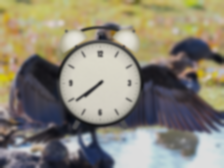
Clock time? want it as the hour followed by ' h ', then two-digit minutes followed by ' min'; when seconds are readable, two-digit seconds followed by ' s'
7 h 39 min
